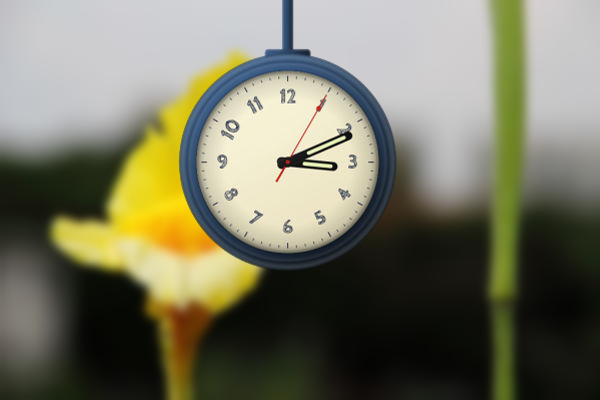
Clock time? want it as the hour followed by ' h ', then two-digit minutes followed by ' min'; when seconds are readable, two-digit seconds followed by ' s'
3 h 11 min 05 s
